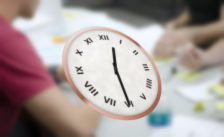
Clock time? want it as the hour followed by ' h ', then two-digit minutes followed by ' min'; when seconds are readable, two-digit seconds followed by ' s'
12 h 30 min
